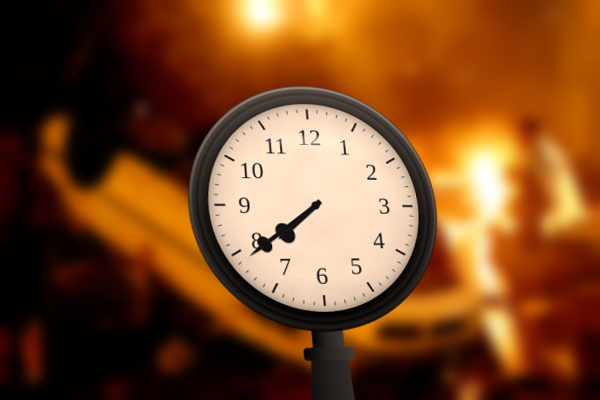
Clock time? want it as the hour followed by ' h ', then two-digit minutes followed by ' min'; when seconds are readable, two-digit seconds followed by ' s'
7 h 39 min
